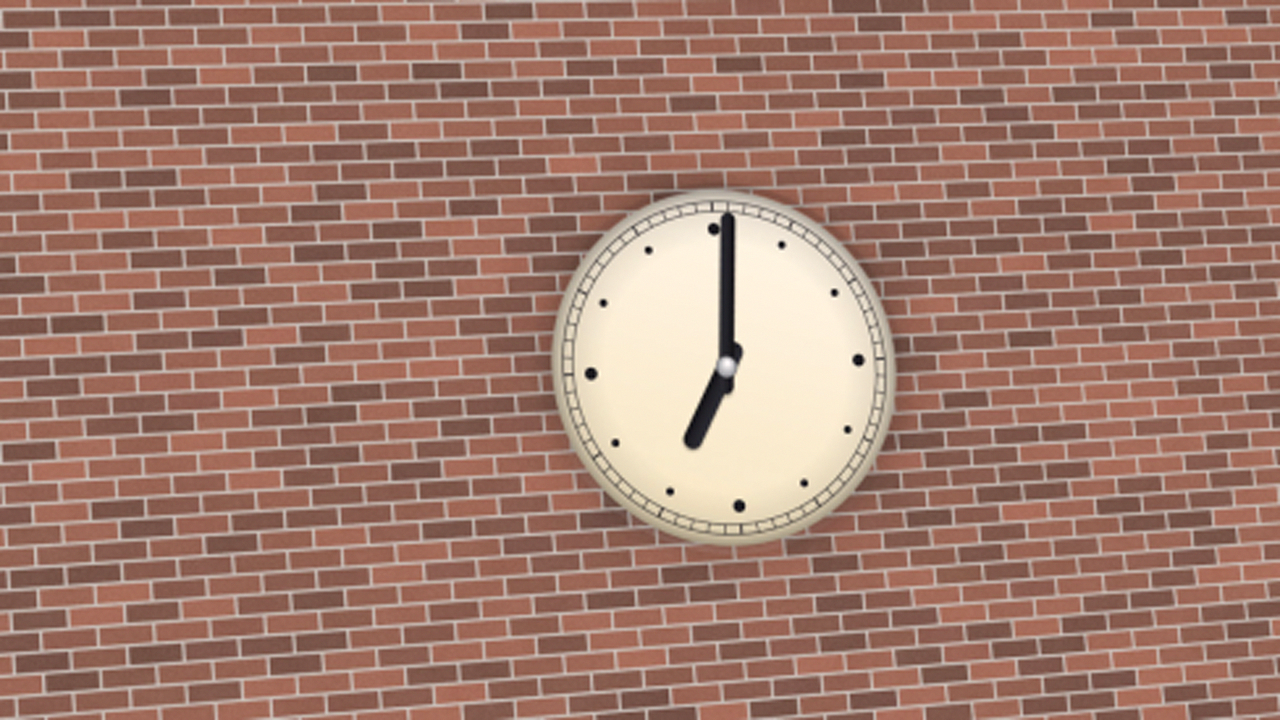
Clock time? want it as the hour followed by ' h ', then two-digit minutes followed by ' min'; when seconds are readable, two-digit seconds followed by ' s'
7 h 01 min
